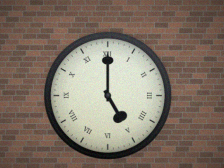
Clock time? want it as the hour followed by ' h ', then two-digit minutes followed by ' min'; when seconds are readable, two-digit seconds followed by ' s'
5 h 00 min
